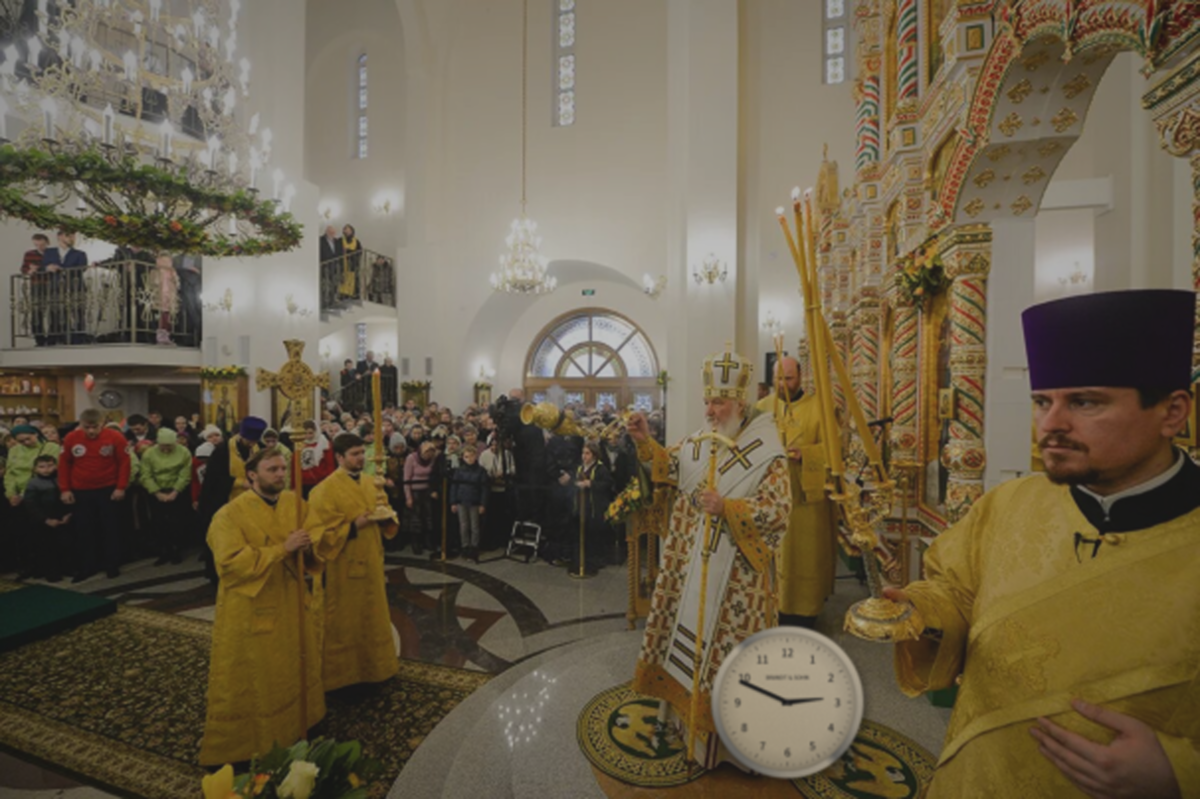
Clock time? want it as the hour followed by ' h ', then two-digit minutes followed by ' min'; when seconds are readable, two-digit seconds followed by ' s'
2 h 49 min
